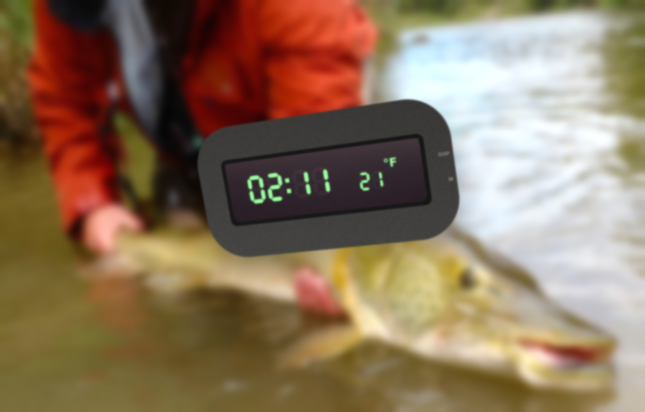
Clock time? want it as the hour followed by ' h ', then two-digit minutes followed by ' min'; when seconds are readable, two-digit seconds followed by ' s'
2 h 11 min
